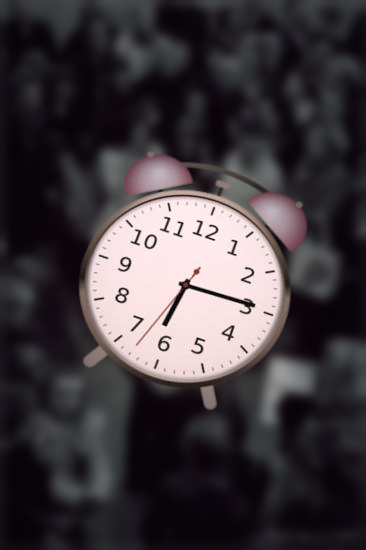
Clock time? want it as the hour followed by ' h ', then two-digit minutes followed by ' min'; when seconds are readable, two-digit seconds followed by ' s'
6 h 14 min 33 s
